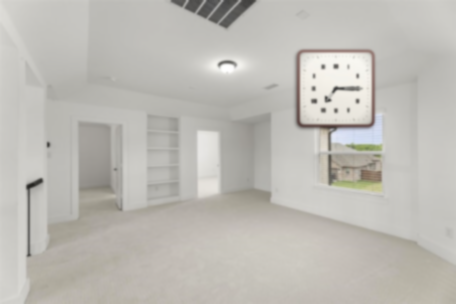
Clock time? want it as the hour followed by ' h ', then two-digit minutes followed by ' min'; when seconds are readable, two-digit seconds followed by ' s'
7 h 15 min
